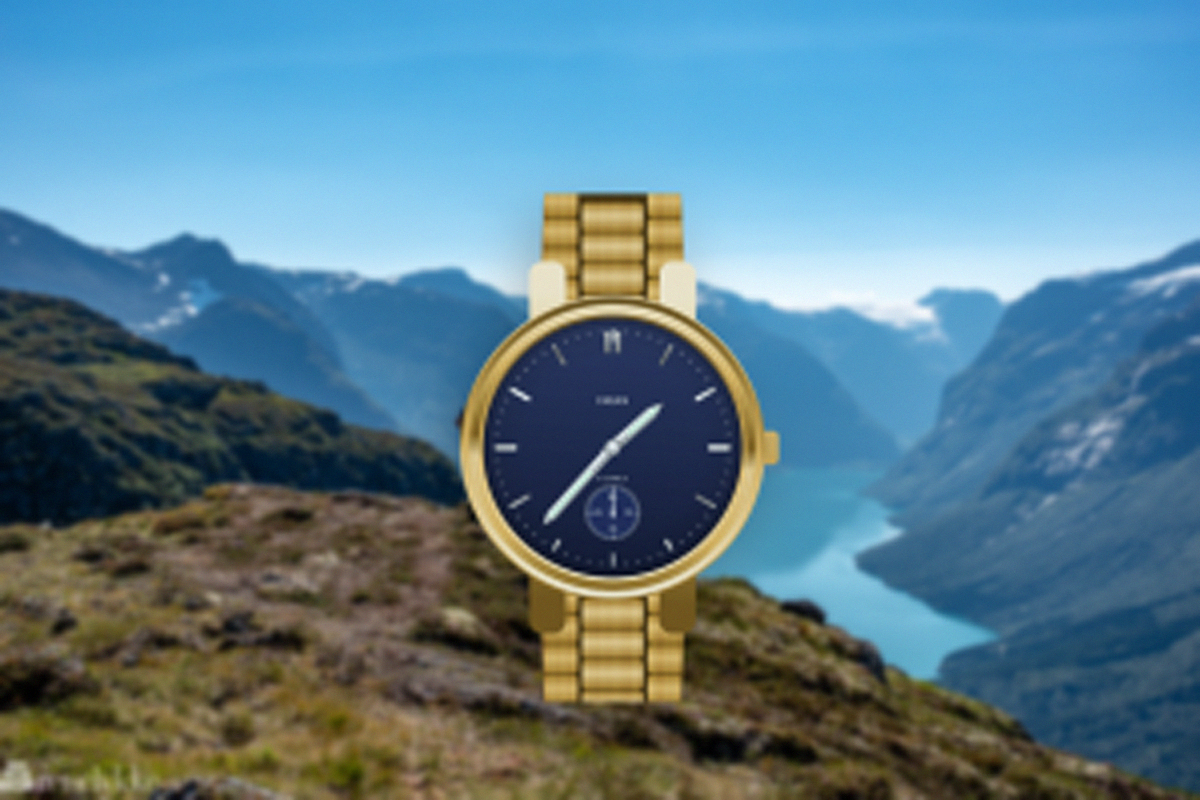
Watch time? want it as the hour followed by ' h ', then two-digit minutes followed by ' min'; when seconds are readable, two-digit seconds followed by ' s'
1 h 37 min
